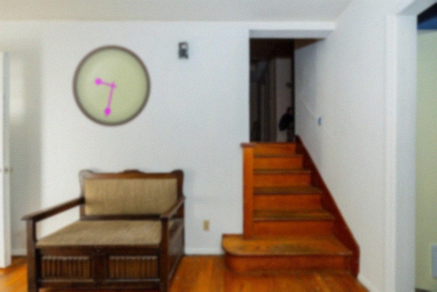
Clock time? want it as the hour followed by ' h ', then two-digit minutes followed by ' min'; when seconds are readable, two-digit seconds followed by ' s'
9 h 32 min
